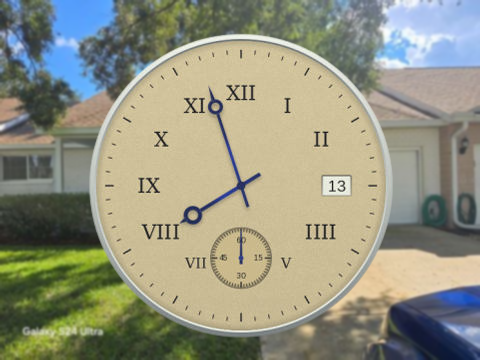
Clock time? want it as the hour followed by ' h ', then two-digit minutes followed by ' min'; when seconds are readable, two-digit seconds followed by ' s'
7 h 57 min
